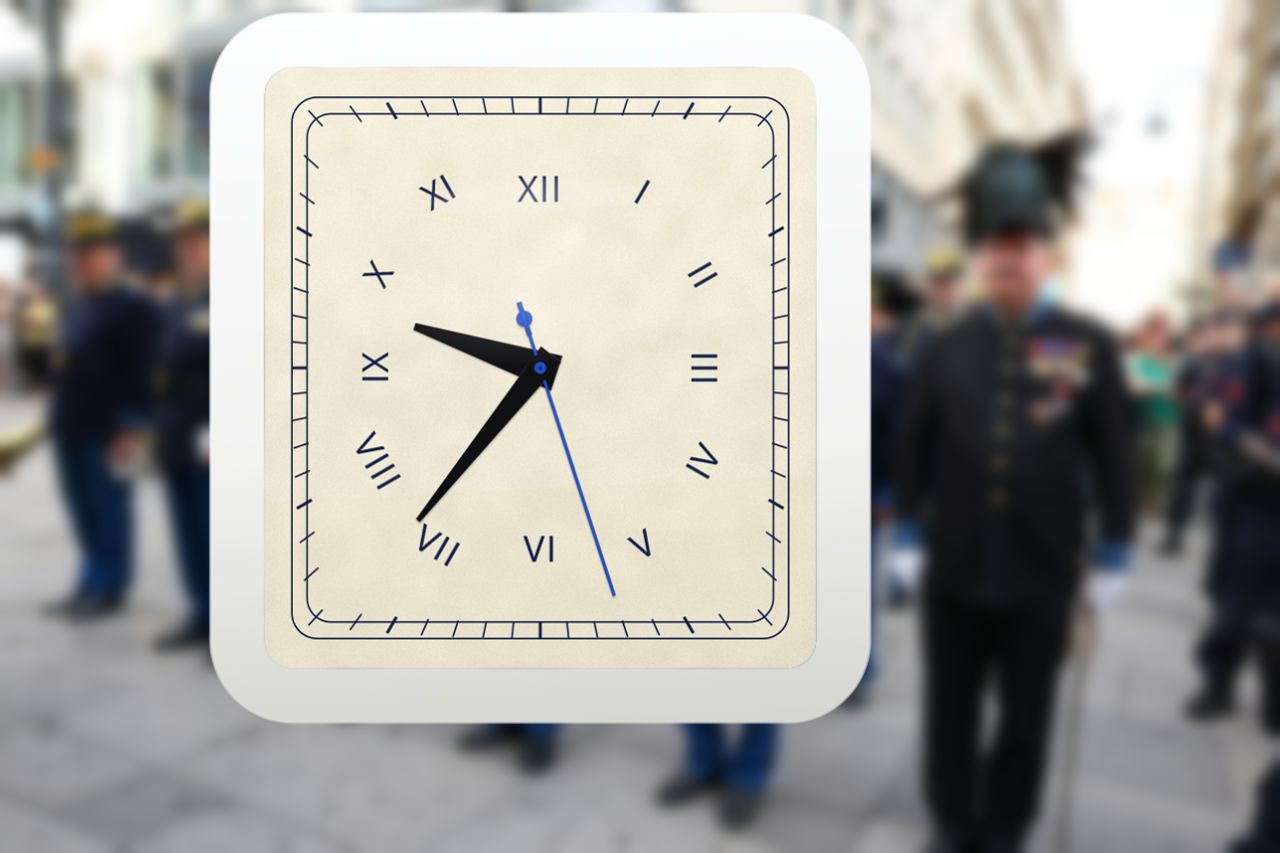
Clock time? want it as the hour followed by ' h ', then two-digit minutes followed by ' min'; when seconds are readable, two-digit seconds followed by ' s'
9 h 36 min 27 s
